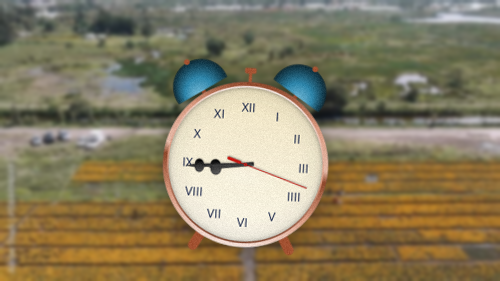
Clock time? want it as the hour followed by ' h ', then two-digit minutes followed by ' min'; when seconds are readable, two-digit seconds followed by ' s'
8 h 44 min 18 s
